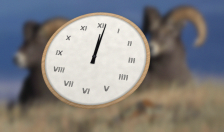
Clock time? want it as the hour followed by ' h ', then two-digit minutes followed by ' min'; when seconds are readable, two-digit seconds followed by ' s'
12 h 01 min
